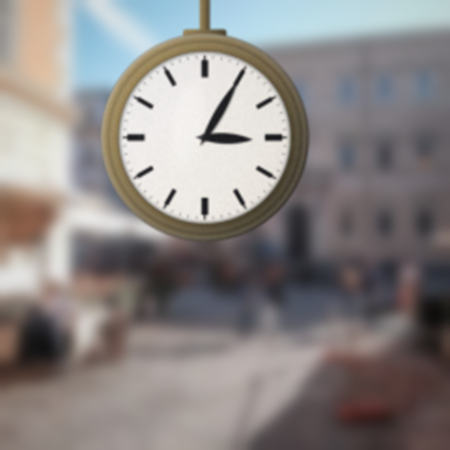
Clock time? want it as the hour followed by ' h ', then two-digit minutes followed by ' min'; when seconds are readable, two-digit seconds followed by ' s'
3 h 05 min
